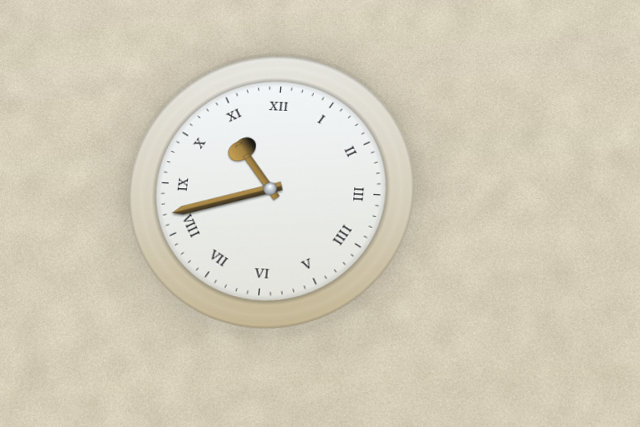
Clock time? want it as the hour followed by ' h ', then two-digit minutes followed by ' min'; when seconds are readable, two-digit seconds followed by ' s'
10 h 42 min
